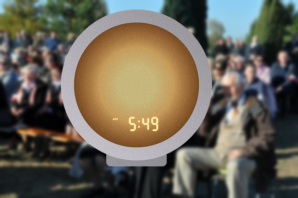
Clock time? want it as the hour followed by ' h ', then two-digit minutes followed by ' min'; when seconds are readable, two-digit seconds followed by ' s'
5 h 49 min
